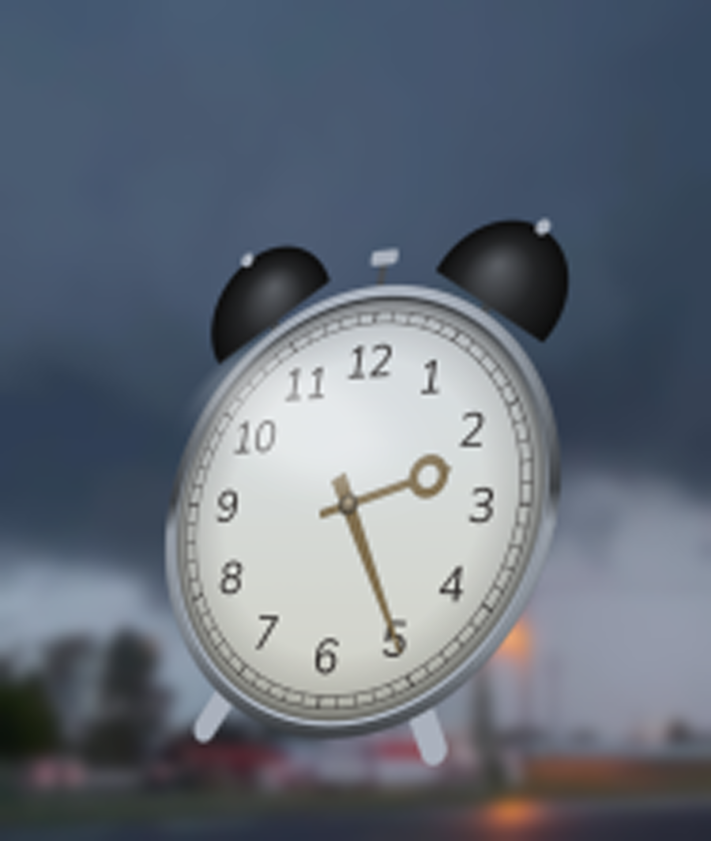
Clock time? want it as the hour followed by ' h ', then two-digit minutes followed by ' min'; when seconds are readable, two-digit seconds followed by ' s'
2 h 25 min
